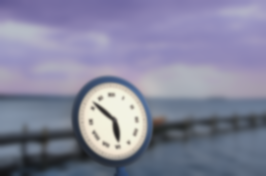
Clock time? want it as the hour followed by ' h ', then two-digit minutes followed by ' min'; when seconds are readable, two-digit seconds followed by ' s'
5 h 52 min
